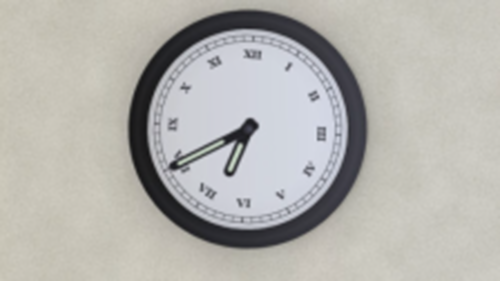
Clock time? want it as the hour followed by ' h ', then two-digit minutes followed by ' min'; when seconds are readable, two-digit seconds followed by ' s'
6 h 40 min
